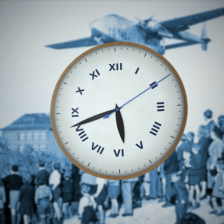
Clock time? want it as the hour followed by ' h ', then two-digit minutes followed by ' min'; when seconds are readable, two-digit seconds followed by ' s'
5 h 42 min 10 s
